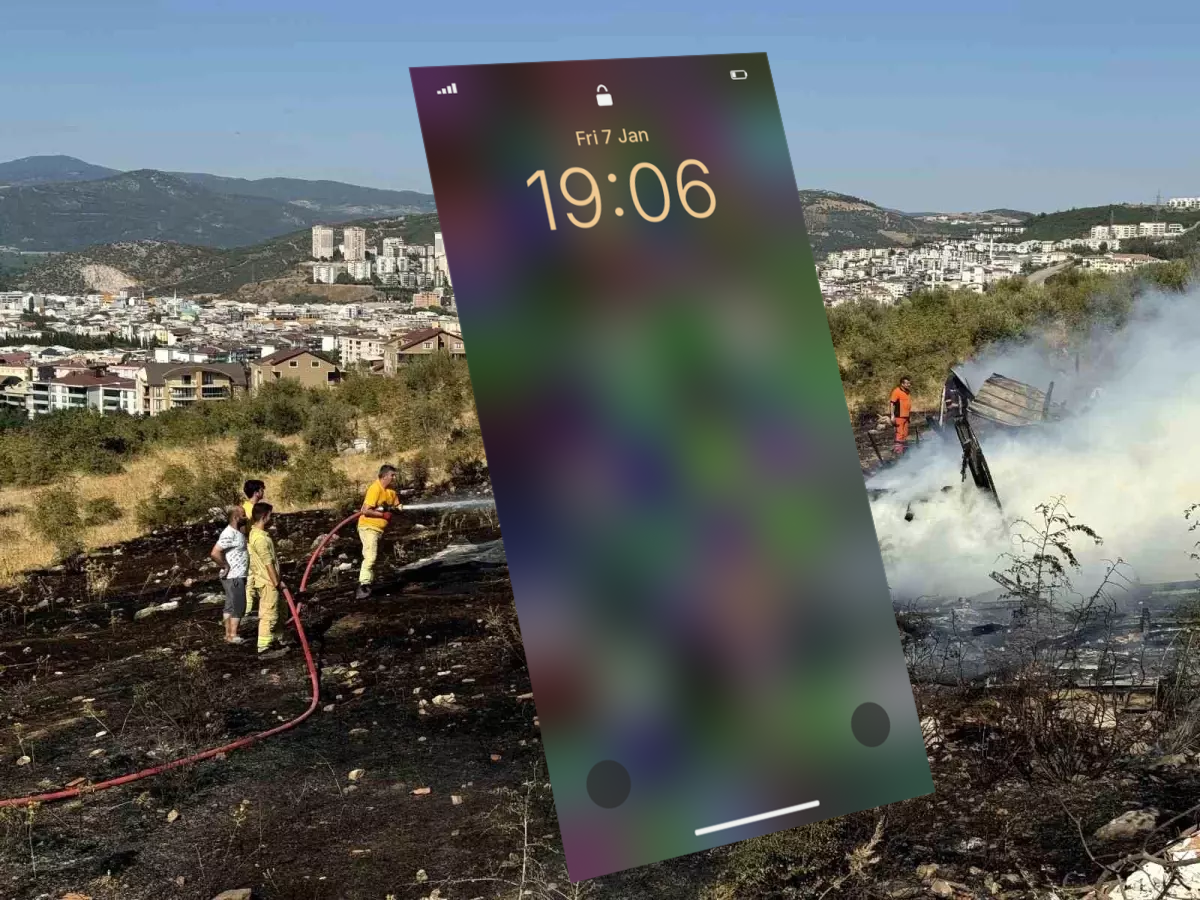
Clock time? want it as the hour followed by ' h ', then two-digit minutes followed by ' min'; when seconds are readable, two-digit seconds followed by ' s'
19 h 06 min
